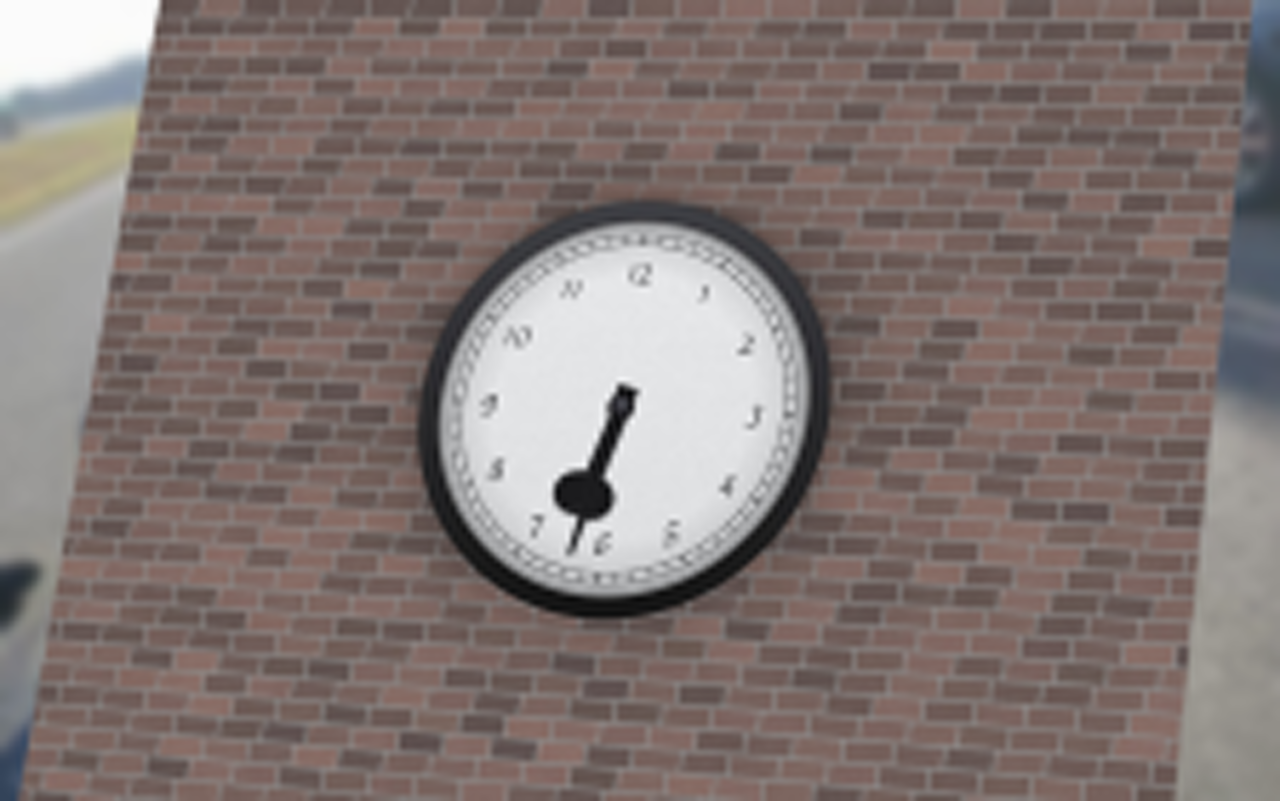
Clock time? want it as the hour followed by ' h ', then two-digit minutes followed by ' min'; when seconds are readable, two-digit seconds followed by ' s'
6 h 32 min
